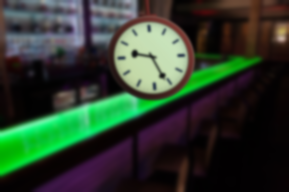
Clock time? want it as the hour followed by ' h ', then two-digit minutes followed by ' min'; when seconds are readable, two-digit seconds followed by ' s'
9 h 26 min
